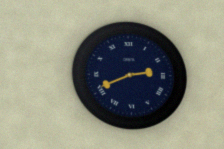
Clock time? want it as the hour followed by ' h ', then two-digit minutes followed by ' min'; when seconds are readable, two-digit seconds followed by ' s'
2 h 41 min
